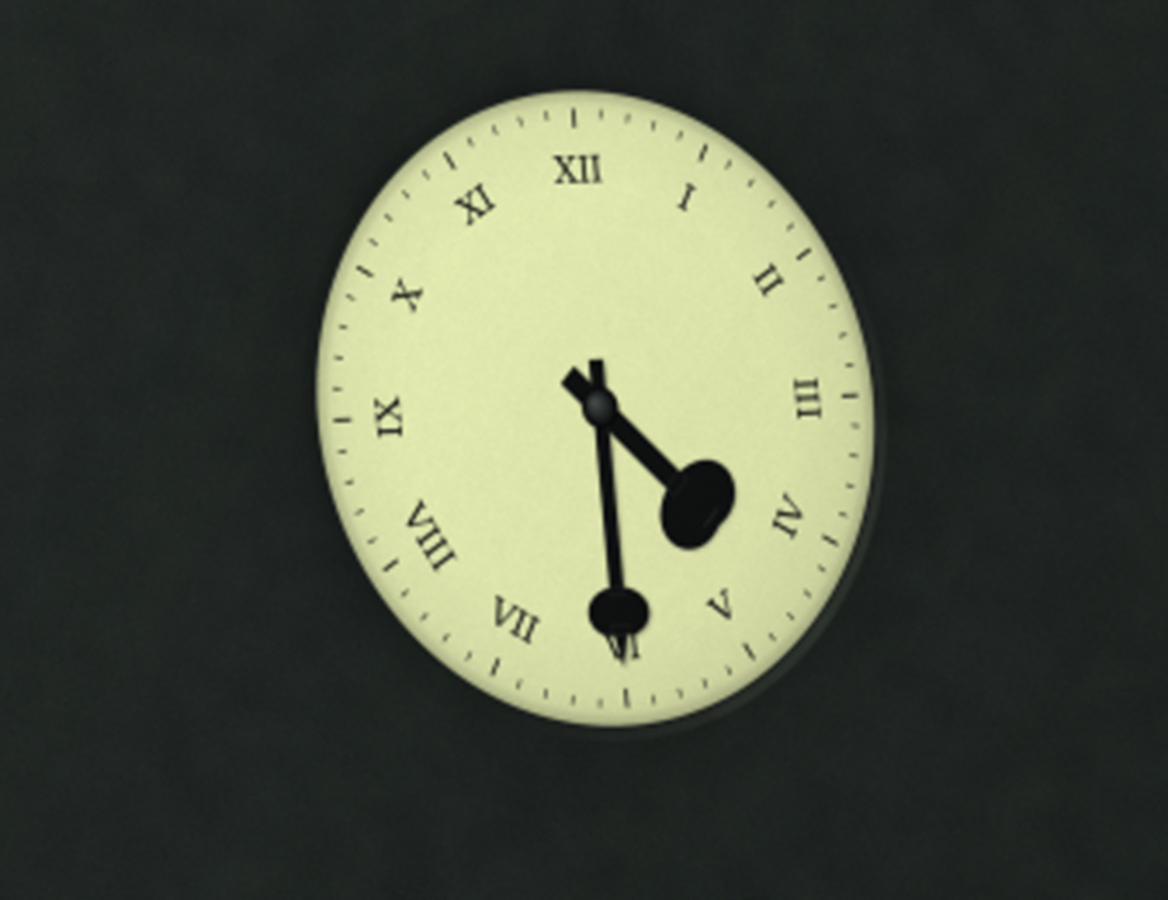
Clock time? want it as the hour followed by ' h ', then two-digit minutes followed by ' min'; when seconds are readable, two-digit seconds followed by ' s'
4 h 30 min
